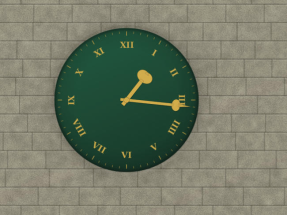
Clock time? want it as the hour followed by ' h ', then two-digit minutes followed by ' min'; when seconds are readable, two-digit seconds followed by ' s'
1 h 16 min
